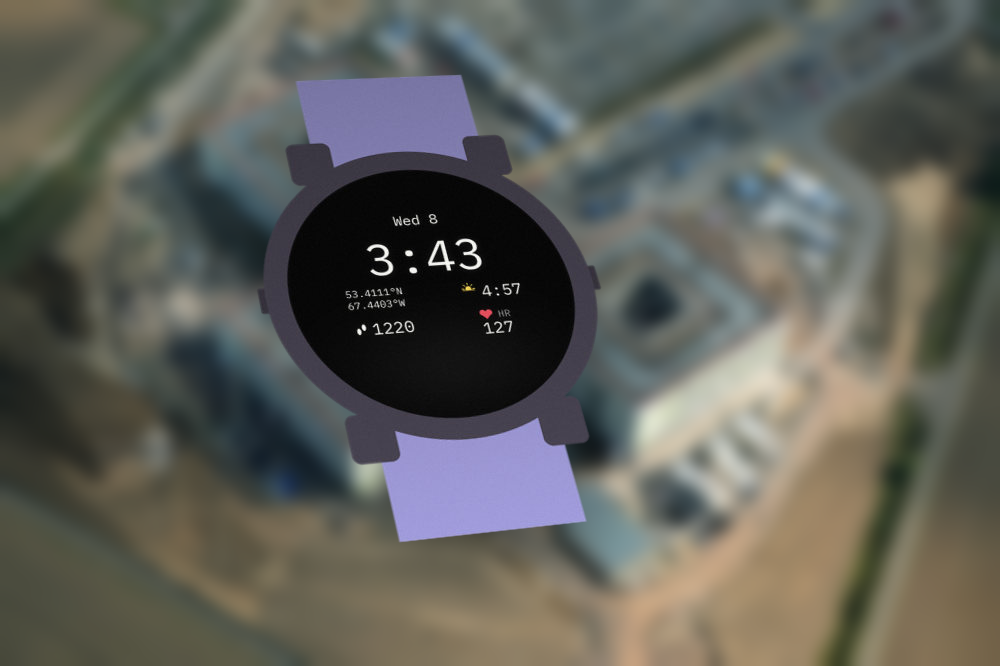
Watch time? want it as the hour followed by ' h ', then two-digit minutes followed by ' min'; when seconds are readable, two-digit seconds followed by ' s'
3 h 43 min
